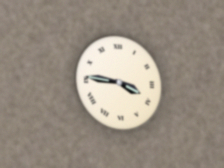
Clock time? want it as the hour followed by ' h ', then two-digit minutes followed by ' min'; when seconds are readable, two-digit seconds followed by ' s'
3 h 46 min
